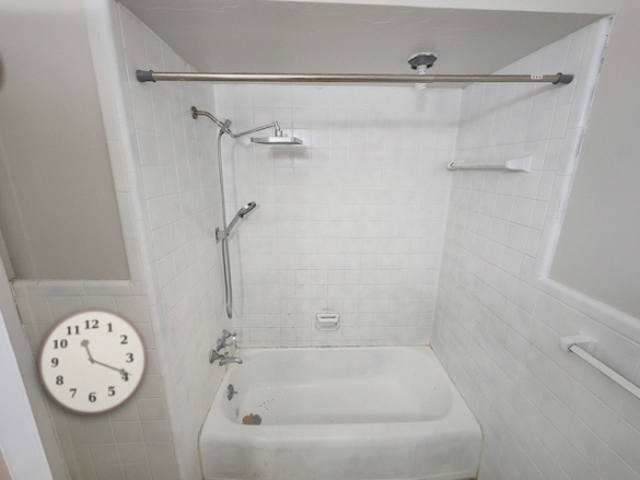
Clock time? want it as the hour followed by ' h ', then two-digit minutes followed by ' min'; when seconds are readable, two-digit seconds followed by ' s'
11 h 19 min
